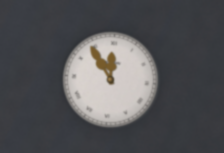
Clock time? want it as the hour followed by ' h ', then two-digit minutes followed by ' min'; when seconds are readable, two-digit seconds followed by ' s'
11 h 54 min
